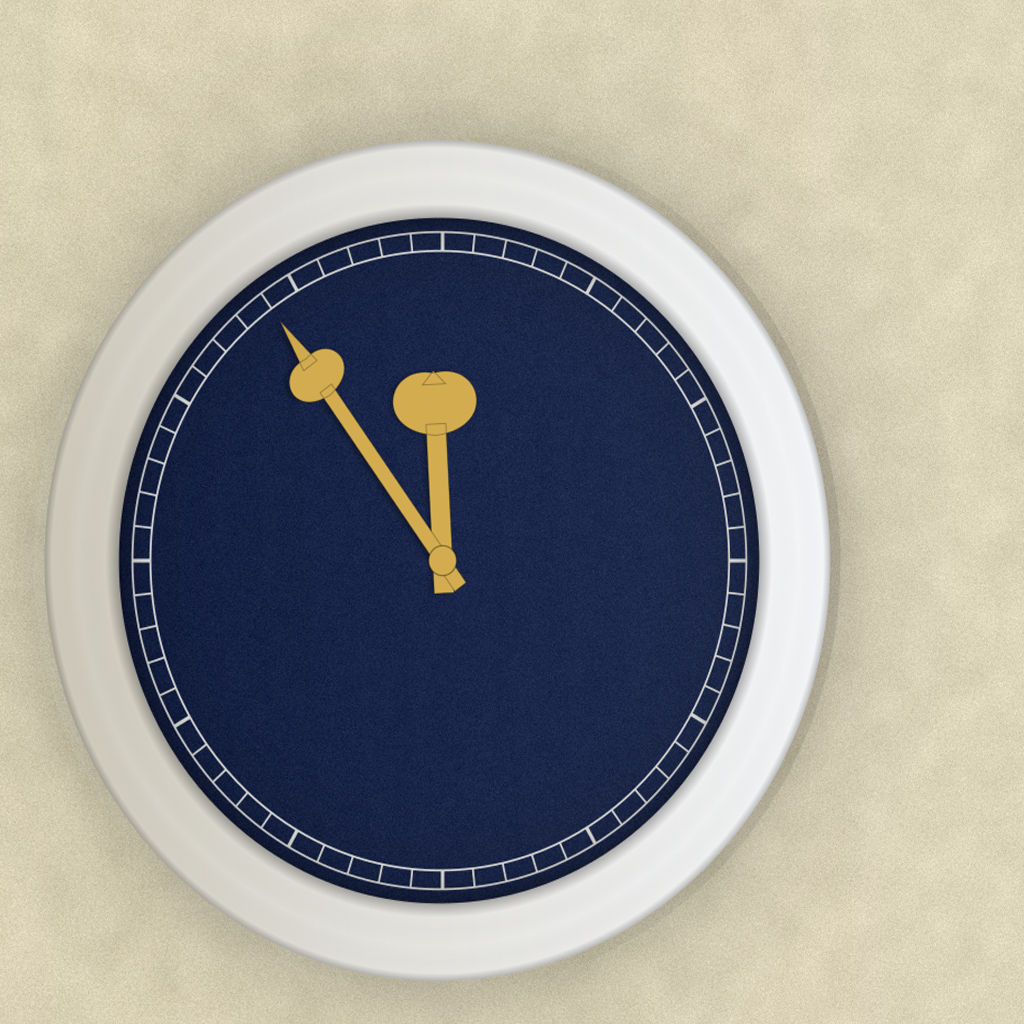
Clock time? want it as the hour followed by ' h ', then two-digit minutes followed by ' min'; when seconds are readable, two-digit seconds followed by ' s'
11 h 54 min
